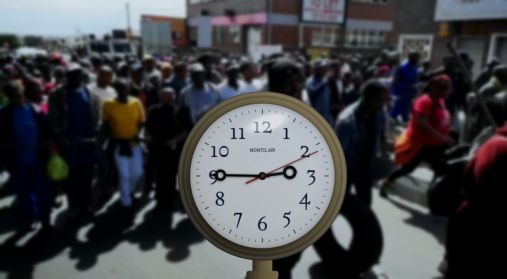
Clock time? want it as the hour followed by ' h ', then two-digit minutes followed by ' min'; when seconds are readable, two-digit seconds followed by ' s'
2 h 45 min 11 s
